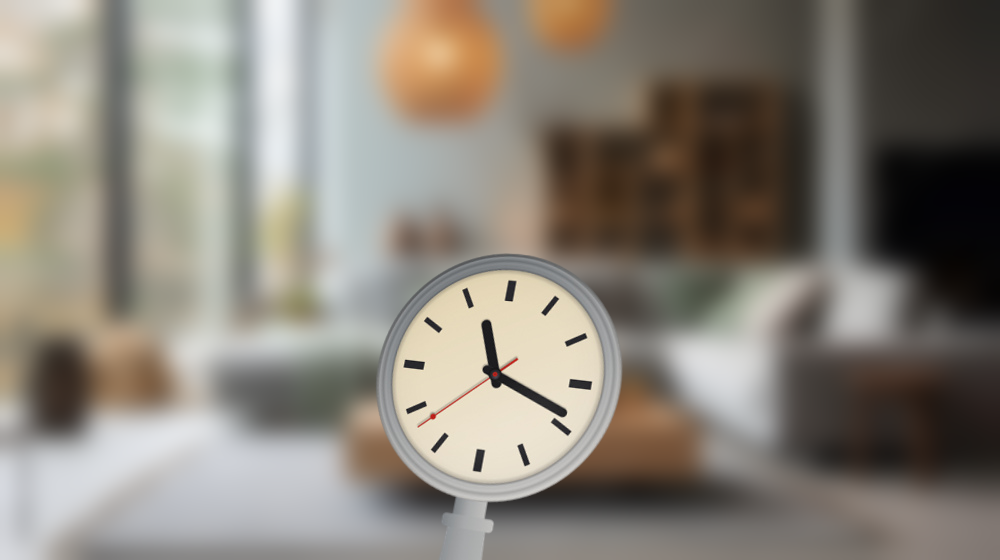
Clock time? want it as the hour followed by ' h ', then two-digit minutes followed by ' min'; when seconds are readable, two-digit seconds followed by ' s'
11 h 18 min 38 s
